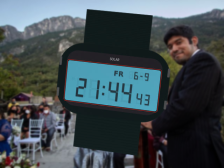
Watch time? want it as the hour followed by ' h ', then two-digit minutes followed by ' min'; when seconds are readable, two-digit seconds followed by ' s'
21 h 44 min 43 s
